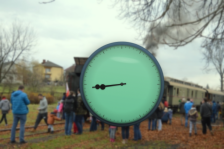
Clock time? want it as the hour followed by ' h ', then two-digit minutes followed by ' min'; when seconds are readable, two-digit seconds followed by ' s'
8 h 44 min
